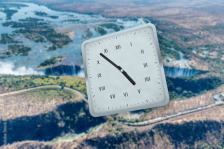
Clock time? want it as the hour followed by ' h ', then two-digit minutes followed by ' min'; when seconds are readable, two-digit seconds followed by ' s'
4 h 53 min
